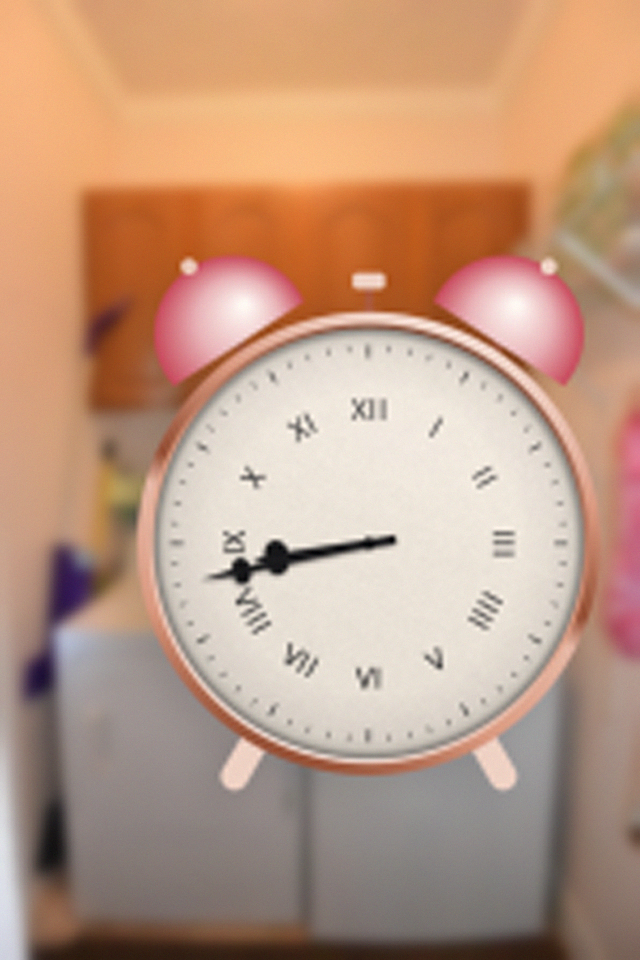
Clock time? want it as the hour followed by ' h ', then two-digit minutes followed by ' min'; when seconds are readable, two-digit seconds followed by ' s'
8 h 43 min
